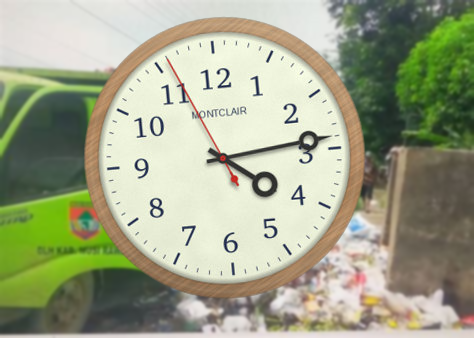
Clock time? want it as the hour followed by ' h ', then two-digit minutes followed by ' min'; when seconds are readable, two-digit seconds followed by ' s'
4 h 13 min 56 s
